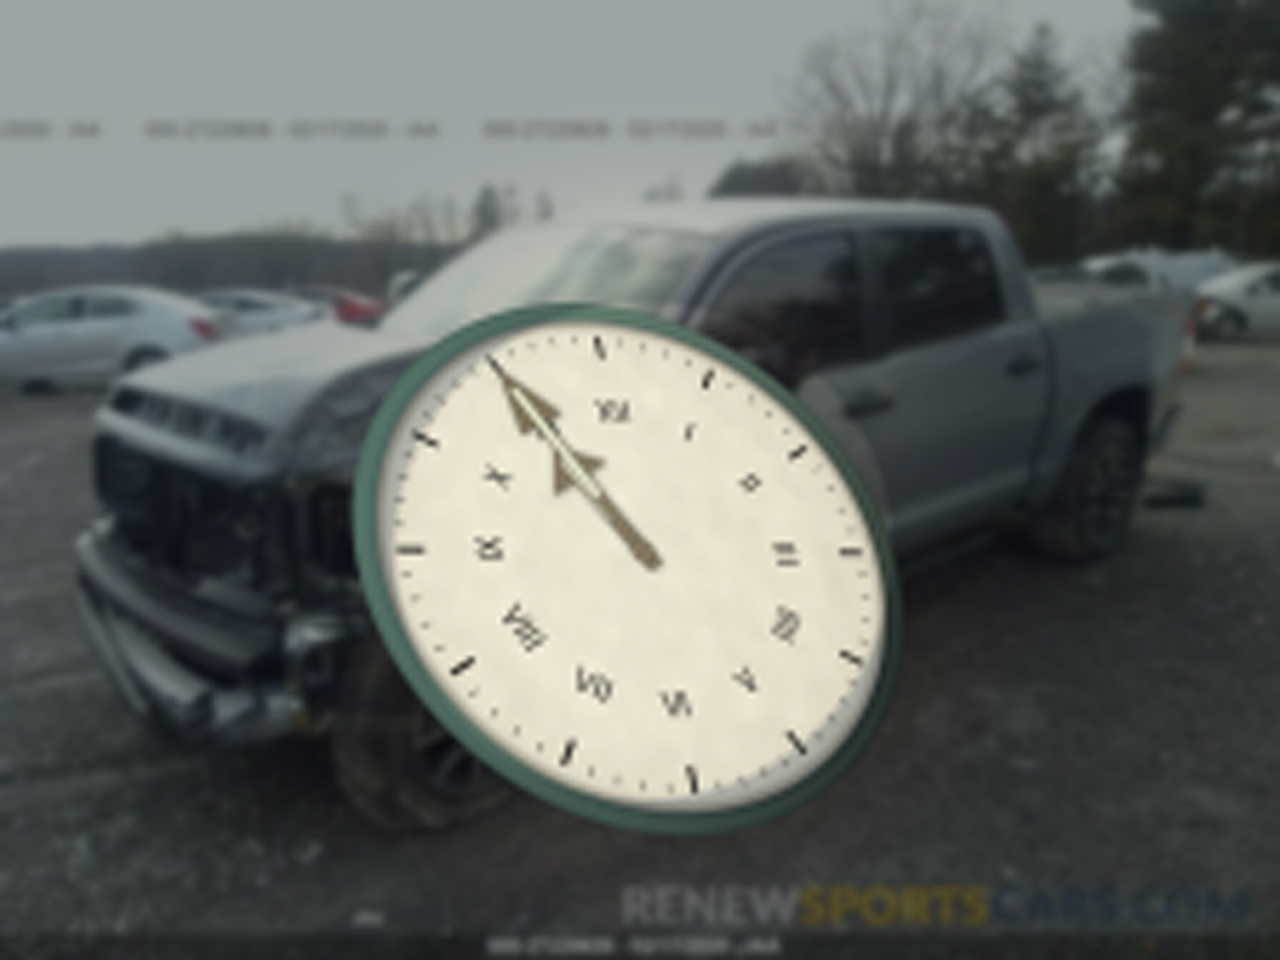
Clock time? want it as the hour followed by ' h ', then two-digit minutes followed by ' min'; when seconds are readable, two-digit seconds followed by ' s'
10 h 55 min
